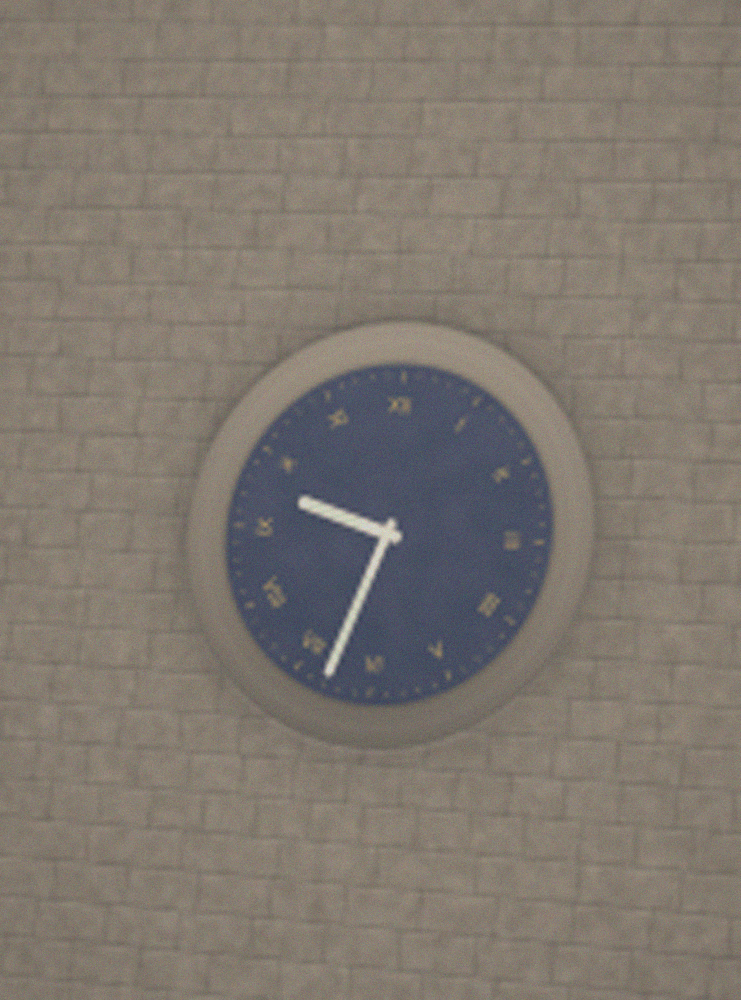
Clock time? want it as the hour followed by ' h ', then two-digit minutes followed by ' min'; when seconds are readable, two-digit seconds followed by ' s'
9 h 33 min
